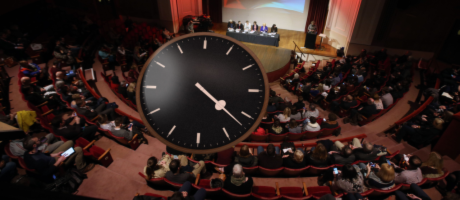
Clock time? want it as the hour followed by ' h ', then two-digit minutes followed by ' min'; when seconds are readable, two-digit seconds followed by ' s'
4 h 22 min
